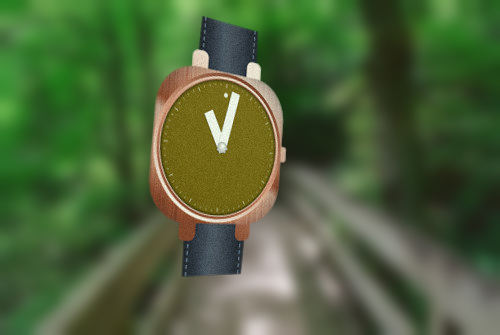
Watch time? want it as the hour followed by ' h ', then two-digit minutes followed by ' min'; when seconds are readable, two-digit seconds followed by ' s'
11 h 02 min
